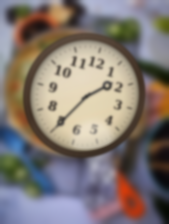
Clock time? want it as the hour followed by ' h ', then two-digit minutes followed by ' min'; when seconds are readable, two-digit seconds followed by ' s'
1 h 35 min
